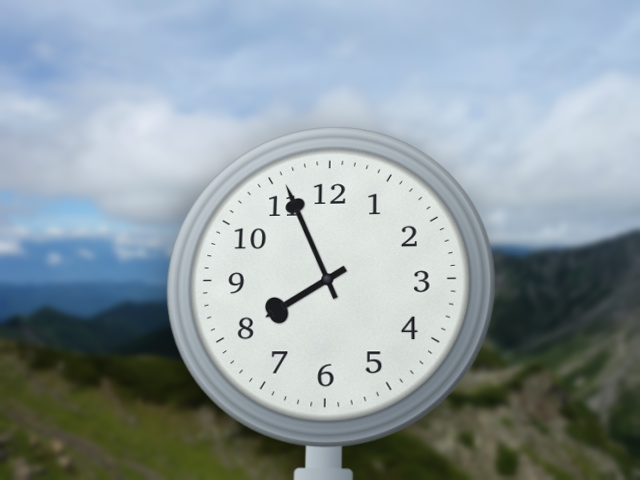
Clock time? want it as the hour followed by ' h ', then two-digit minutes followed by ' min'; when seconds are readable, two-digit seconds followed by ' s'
7 h 56 min
